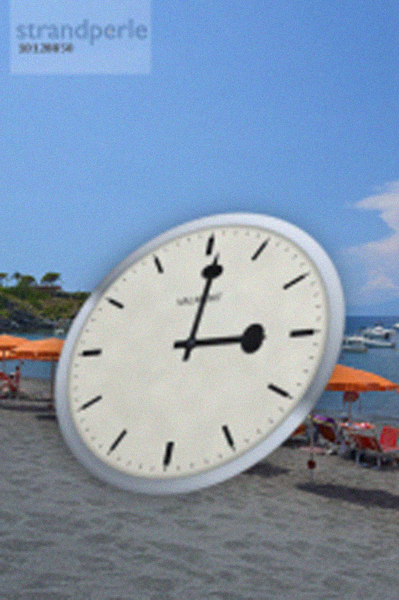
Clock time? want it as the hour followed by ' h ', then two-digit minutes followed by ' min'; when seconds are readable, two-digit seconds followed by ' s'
3 h 01 min
